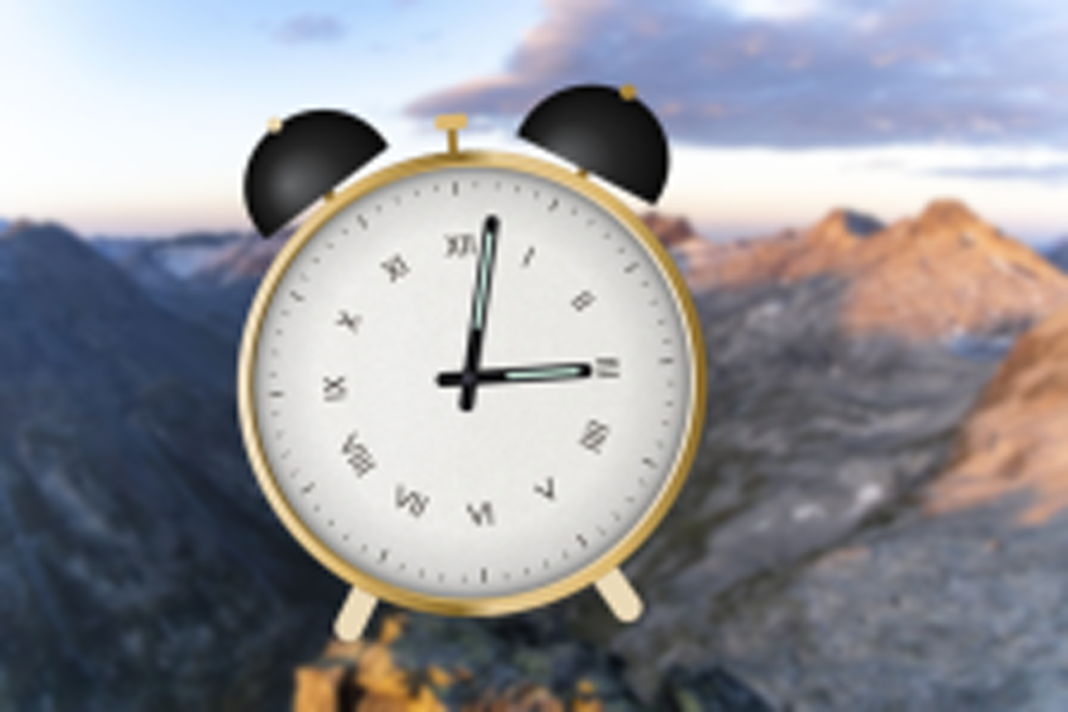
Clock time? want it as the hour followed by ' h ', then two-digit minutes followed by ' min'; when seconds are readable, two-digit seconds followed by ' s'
3 h 02 min
